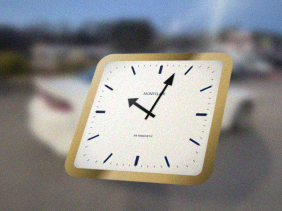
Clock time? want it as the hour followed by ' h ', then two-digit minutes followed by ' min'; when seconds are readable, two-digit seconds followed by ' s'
10 h 03 min
